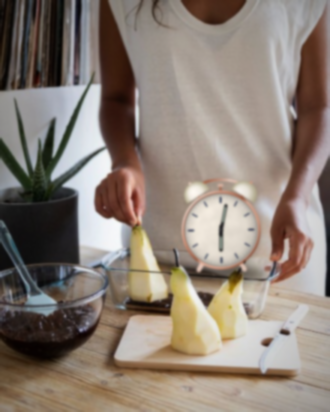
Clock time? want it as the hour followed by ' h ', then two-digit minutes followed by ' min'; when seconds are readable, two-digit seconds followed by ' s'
6 h 02 min
